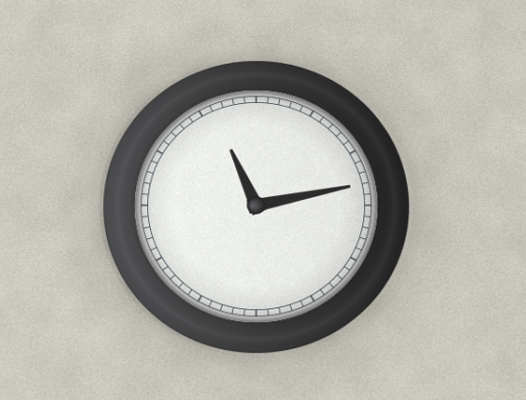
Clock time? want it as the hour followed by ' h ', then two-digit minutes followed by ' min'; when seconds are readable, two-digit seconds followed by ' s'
11 h 13 min
